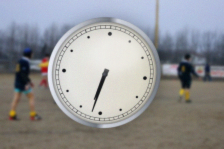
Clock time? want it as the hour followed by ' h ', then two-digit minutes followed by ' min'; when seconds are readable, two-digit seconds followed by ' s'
6 h 32 min
